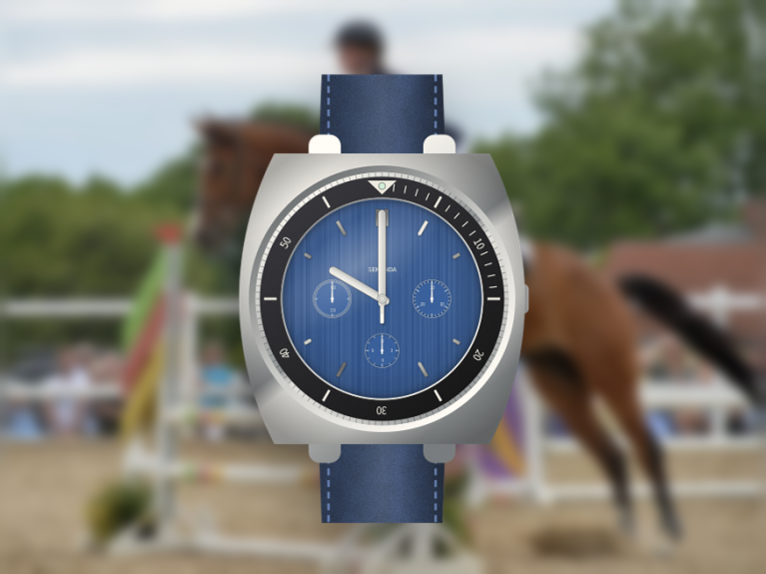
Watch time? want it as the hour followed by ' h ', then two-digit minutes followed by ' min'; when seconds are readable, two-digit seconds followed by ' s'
10 h 00 min
